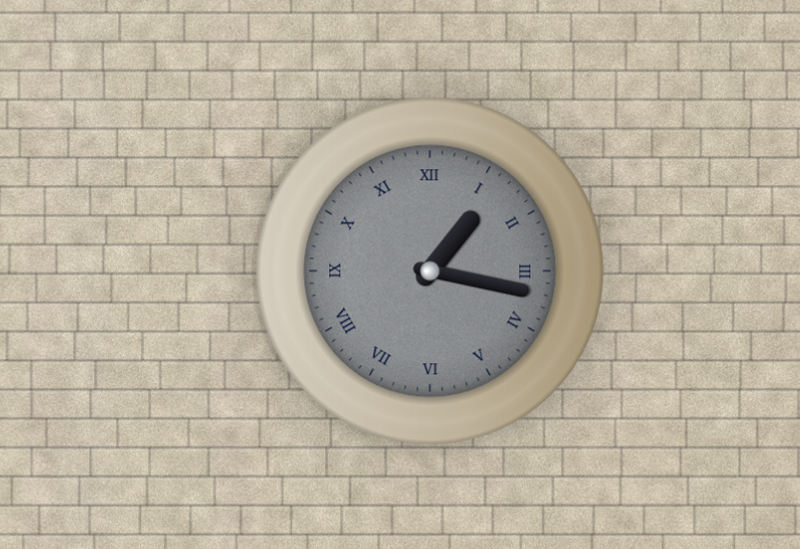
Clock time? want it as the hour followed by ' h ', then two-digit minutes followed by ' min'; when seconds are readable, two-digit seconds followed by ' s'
1 h 17 min
